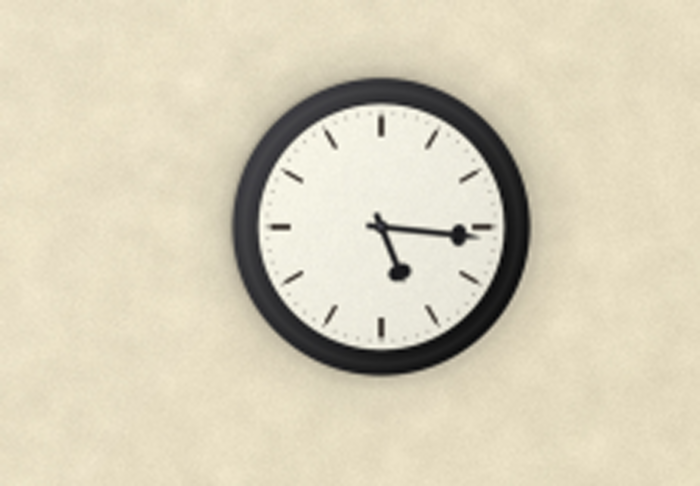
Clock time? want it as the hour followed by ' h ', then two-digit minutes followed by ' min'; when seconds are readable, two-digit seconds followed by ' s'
5 h 16 min
